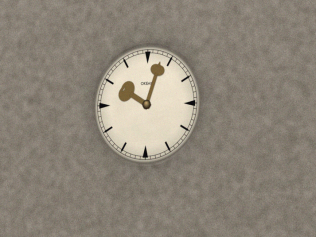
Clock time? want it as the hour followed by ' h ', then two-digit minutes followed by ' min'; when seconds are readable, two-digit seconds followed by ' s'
10 h 03 min
